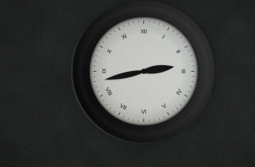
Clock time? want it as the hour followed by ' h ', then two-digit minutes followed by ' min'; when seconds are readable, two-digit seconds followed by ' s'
2 h 43 min
